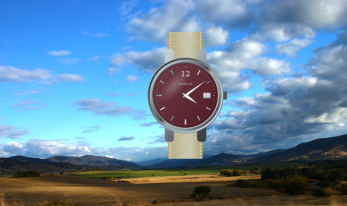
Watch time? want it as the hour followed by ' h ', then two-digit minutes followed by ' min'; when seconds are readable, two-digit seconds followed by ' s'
4 h 09 min
